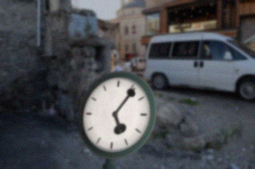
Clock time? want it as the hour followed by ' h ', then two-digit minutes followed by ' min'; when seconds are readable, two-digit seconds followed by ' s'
5 h 06 min
